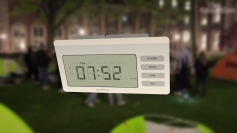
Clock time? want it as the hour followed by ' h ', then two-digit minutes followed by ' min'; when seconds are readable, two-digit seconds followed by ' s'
7 h 52 min
